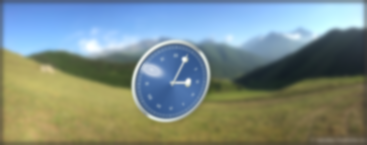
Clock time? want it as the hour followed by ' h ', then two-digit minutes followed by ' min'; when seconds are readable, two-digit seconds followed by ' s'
3 h 04 min
